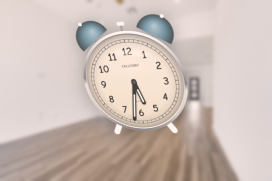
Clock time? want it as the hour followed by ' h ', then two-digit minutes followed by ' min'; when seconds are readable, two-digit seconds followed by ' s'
5 h 32 min
